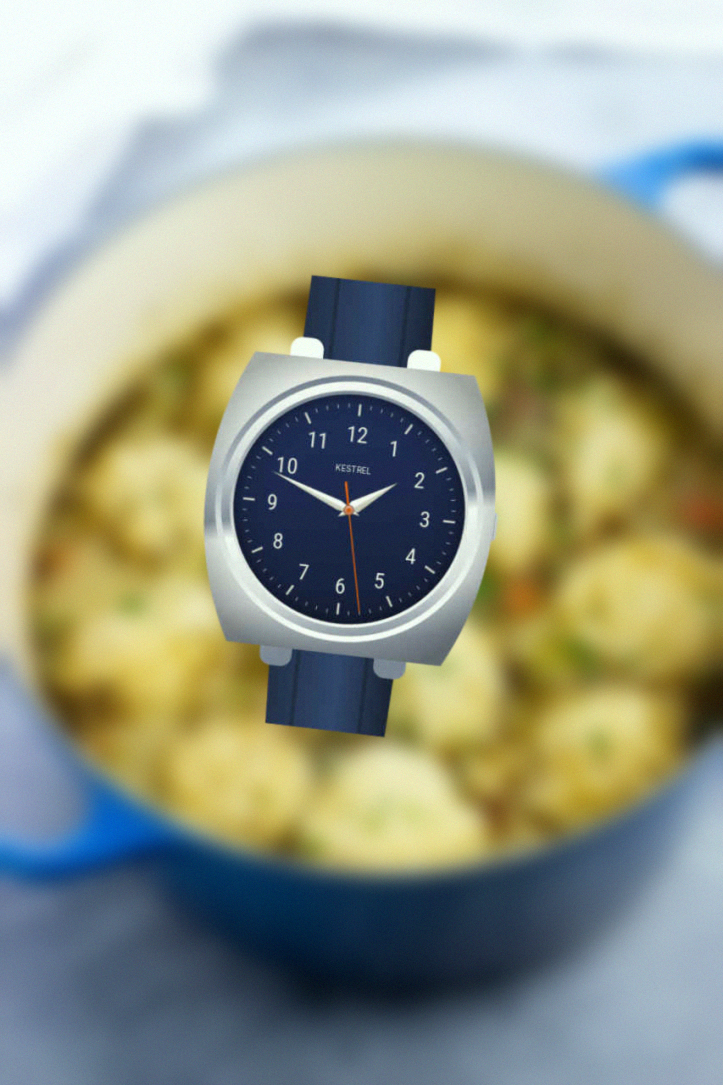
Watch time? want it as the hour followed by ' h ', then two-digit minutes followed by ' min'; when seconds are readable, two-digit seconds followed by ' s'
1 h 48 min 28 s
